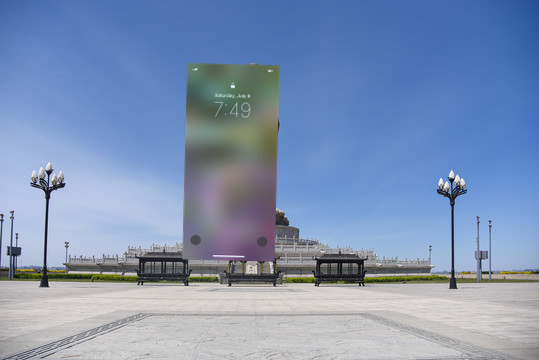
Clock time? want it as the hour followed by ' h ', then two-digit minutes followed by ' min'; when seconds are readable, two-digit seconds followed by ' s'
7 h 49 min
